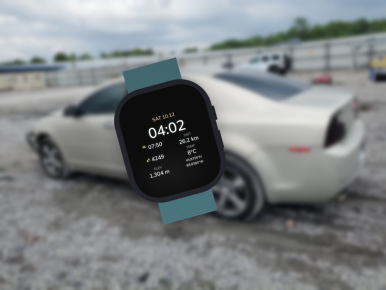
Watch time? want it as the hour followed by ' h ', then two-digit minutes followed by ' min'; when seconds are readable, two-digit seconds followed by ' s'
4 h 02 min
